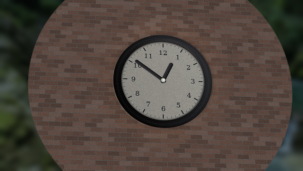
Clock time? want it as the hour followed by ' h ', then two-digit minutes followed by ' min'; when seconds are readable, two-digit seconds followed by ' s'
12 h 51 min
